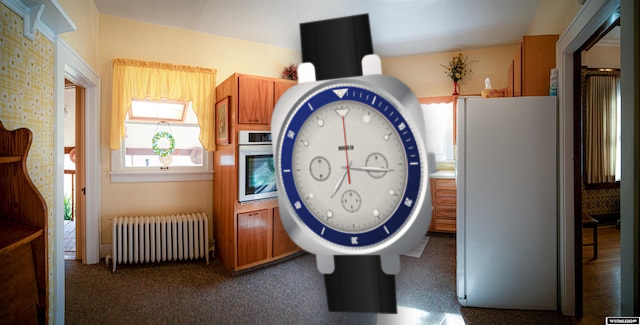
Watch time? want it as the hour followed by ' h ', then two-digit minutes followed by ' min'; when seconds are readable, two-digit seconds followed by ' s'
7 h 16 min
